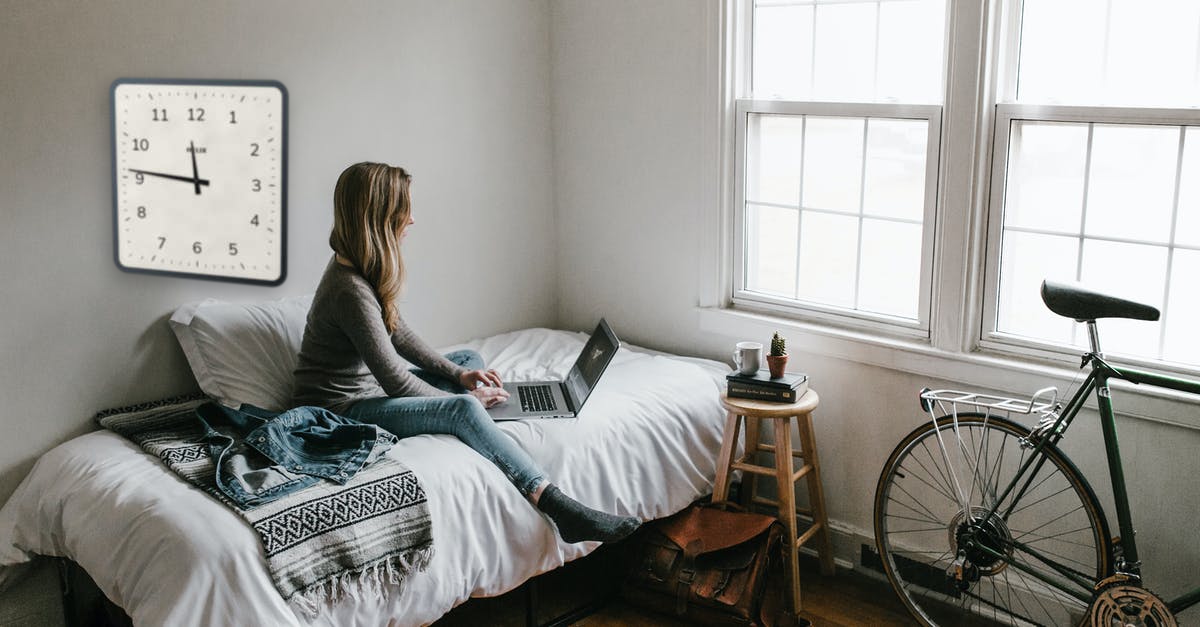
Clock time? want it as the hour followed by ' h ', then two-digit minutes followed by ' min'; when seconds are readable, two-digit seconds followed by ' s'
11 h 46 min
